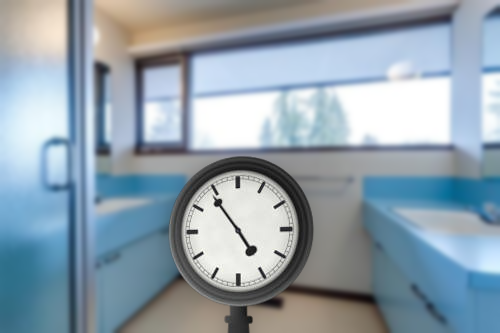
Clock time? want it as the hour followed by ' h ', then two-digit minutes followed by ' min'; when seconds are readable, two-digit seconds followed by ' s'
4 h 54 min
